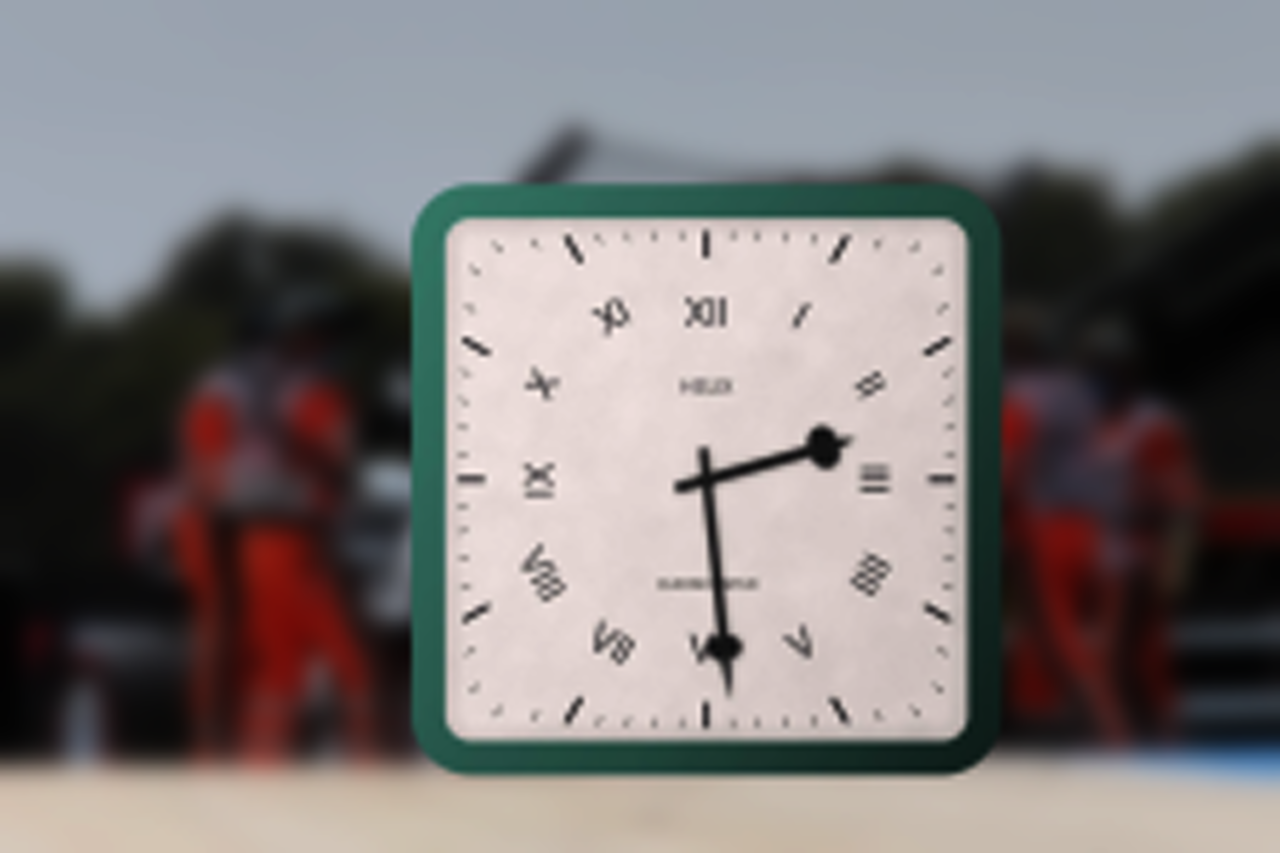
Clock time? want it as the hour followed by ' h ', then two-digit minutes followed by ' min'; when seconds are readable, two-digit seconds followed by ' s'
2 h 29 min
